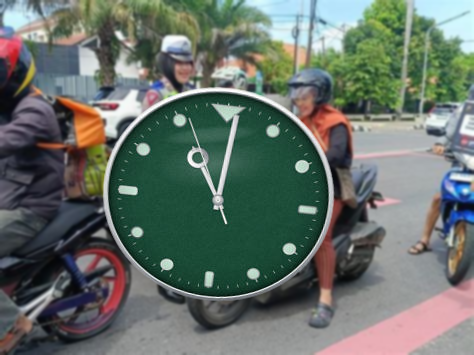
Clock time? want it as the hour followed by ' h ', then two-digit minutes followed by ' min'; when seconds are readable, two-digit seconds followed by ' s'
11 h 00 min 56 s
